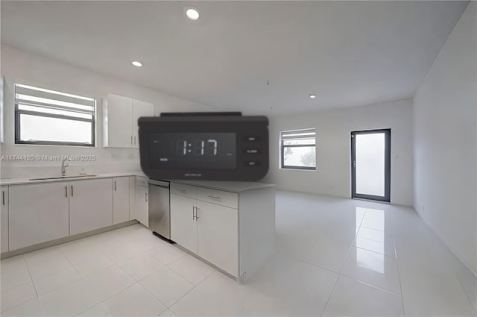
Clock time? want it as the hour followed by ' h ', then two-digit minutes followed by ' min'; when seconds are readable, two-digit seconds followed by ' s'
1 h 17 min
